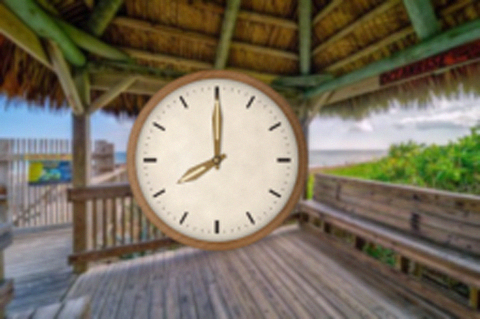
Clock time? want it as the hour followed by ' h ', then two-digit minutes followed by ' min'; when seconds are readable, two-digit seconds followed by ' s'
8 h 00 min
